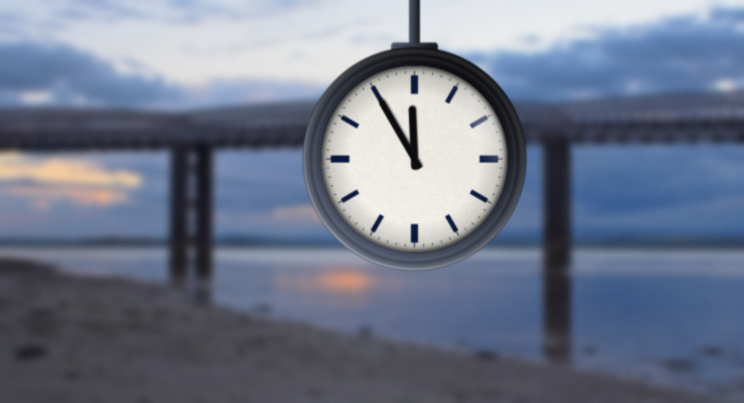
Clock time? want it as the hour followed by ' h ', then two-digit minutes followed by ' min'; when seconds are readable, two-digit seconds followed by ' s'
11 h 55 min
